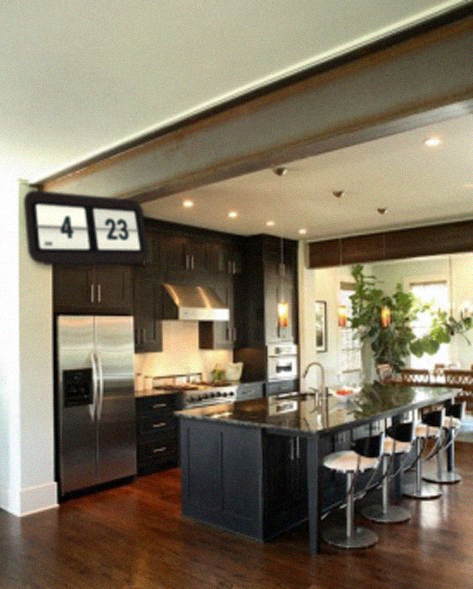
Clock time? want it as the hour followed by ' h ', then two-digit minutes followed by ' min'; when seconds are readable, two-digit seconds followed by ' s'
4 h 23 min
